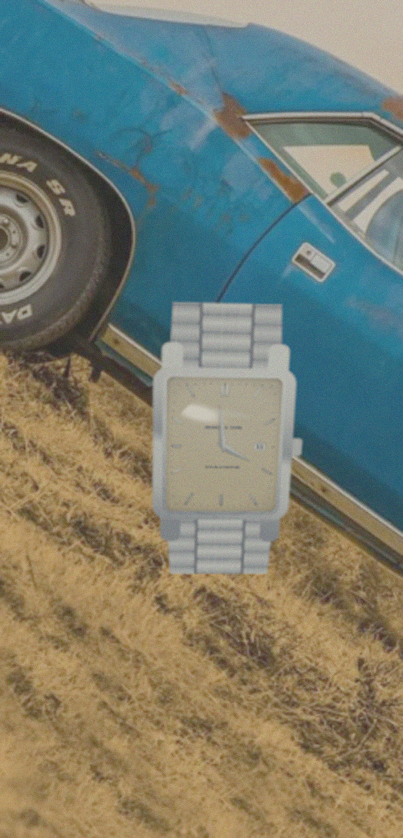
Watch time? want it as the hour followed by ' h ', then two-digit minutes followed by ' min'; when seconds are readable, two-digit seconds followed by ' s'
3 h 59 min
